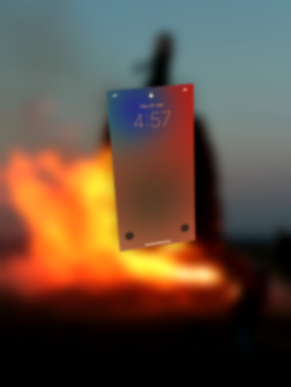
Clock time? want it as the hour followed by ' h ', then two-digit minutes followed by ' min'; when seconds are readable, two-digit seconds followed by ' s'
4 h 57 min
